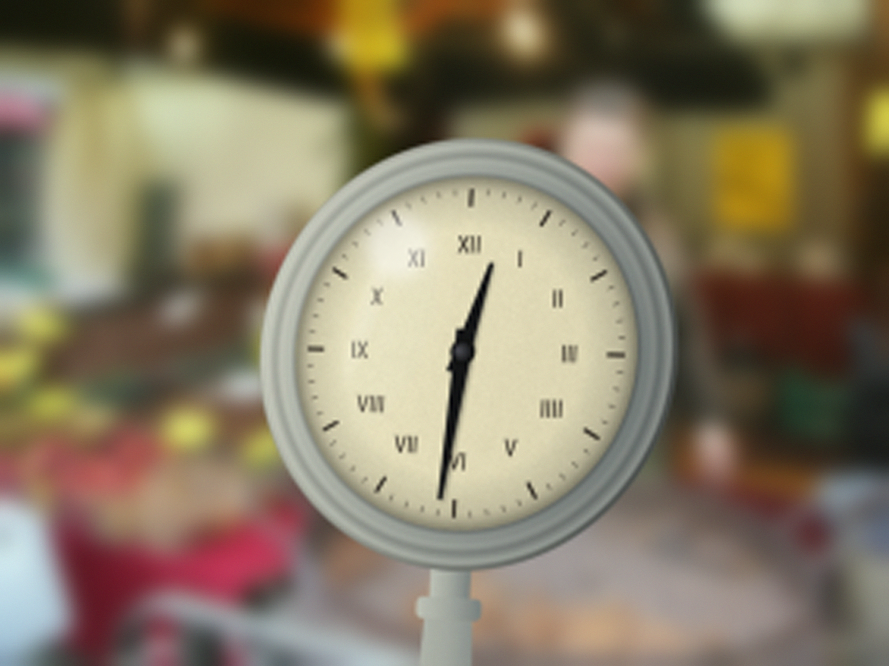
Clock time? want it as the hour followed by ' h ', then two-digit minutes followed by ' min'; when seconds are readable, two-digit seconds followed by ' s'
12 h 31 min
